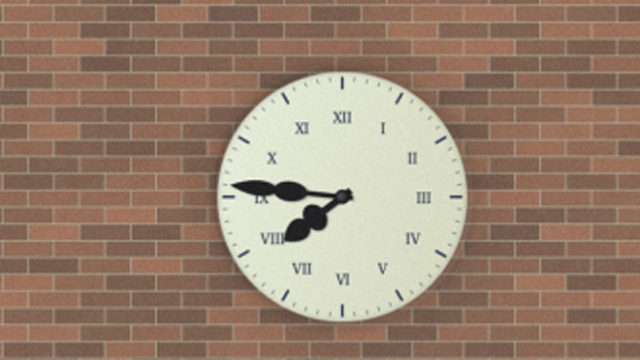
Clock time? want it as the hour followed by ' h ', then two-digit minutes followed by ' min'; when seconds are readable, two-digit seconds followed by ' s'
7 h 46 min
